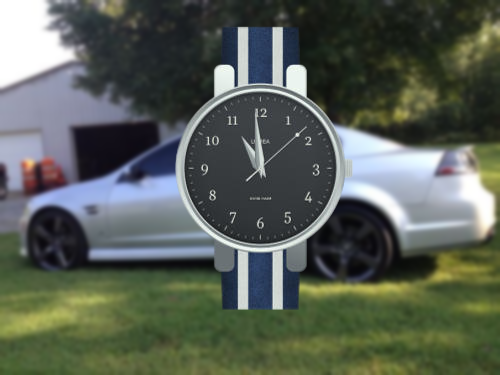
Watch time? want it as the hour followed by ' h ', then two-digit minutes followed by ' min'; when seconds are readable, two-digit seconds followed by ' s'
10 h 59 min 08 s
